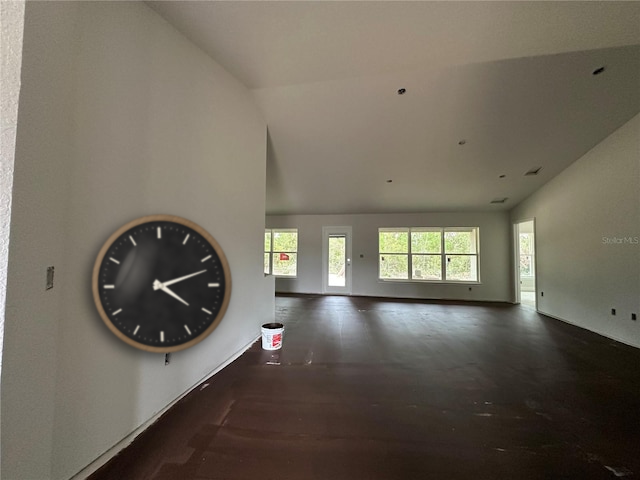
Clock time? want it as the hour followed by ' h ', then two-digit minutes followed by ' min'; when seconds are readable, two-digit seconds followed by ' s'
4 h 12 min
